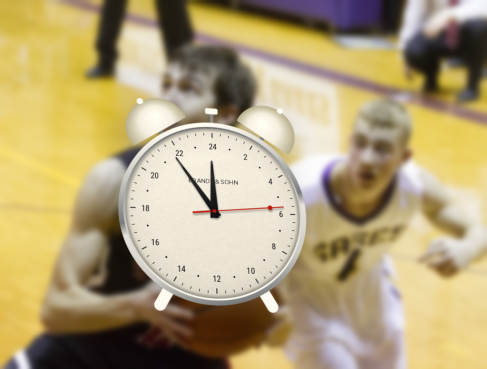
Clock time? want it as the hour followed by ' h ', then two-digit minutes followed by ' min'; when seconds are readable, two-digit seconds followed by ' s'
23 h 54 min 14 s
